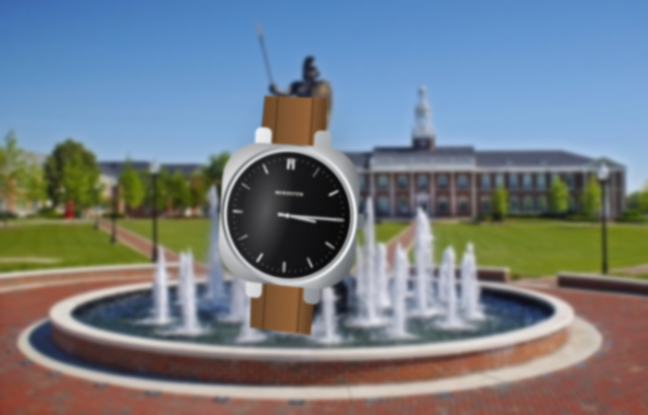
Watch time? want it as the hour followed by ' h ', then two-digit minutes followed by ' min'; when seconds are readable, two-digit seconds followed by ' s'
3 h 15 min
